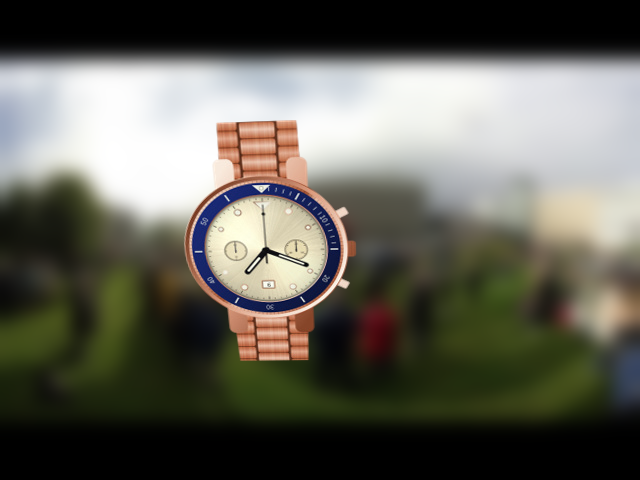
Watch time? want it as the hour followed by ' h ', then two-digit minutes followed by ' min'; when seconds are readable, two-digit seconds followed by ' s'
7 h 19 min
